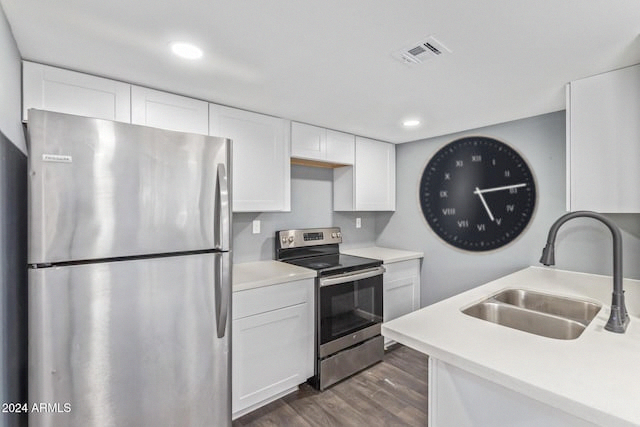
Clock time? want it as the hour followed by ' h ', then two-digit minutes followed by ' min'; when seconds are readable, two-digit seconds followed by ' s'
5 h 14 min
